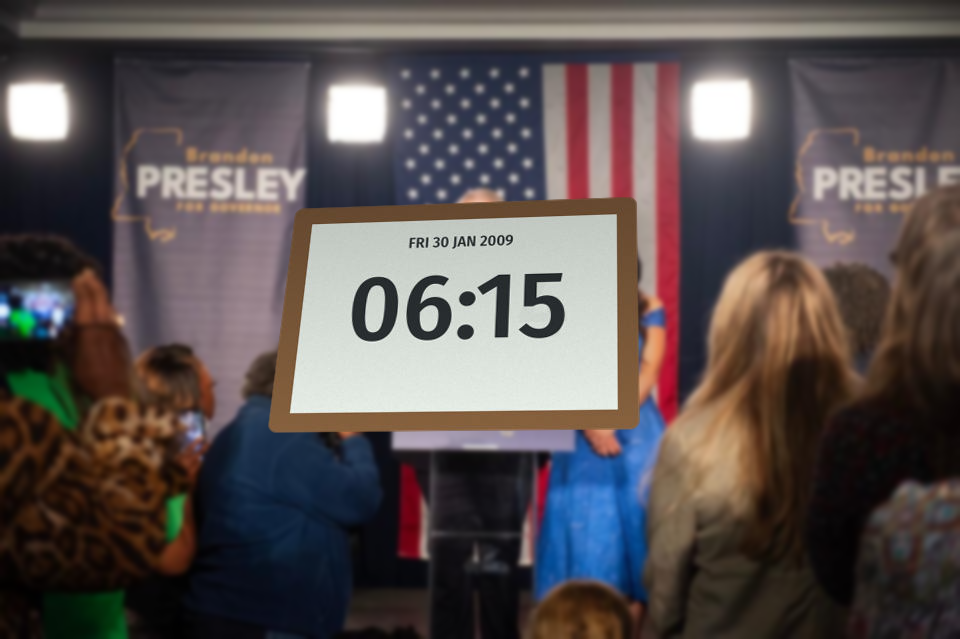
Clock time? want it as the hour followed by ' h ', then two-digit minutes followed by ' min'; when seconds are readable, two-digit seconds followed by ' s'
6 h 15 min
